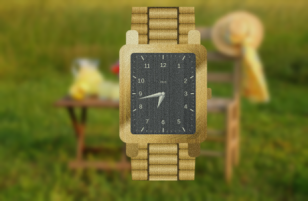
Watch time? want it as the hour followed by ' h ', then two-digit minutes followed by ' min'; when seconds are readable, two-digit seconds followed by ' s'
6 h 43 min
